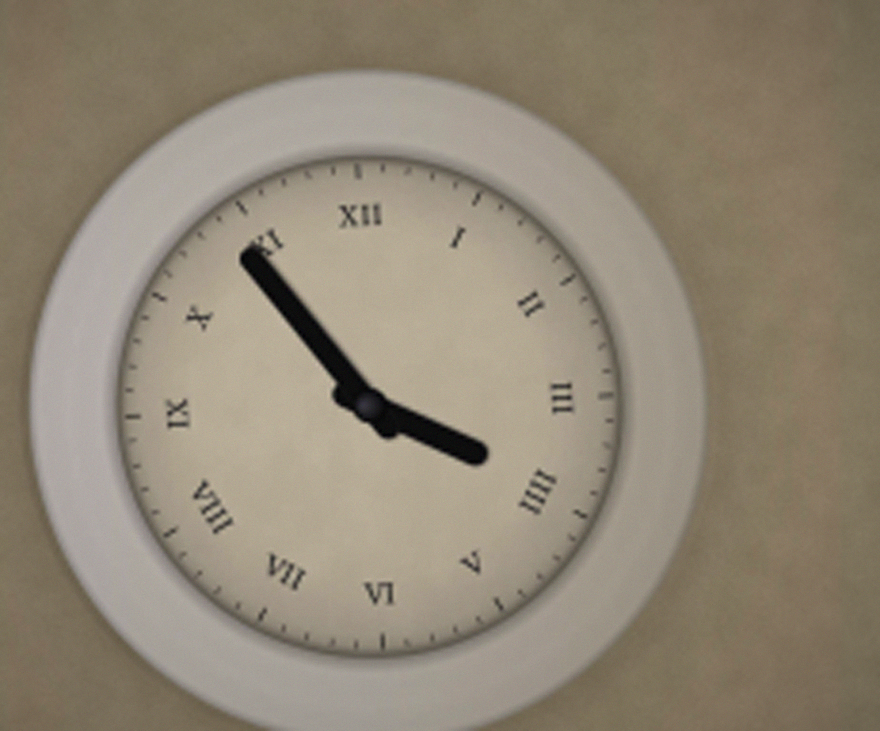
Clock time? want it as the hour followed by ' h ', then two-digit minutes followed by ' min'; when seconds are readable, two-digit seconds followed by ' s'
3 h 54 min
